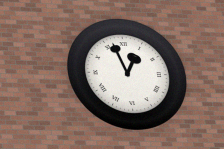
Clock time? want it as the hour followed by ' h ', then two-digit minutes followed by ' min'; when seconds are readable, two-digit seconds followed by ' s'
12 h 57 min
